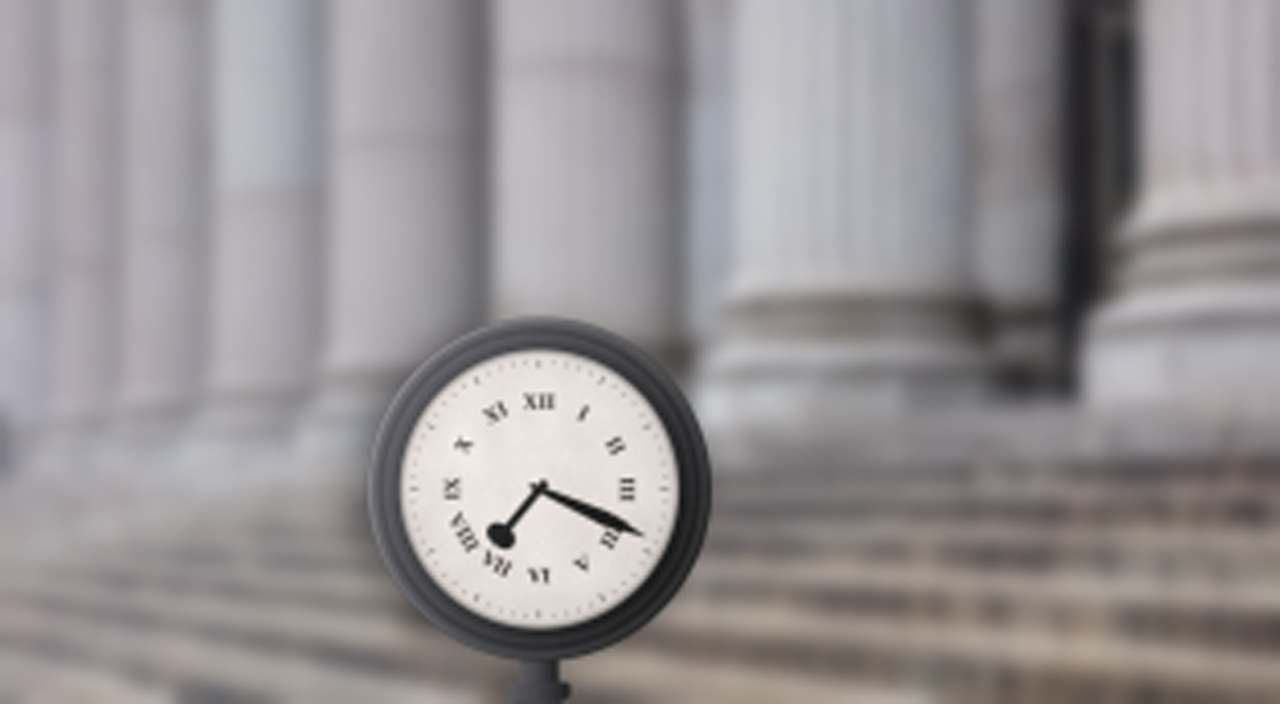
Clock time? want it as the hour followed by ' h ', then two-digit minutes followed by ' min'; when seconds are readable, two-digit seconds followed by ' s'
7 h 19 min
